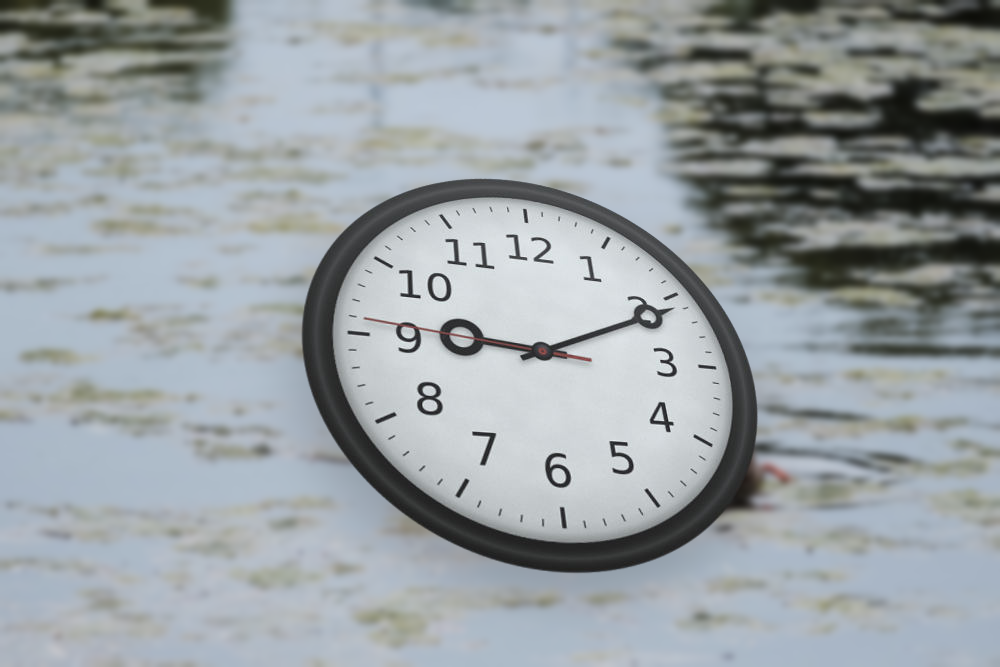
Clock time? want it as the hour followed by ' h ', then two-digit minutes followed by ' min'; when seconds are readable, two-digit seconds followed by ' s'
9 h 10 min 46 s
